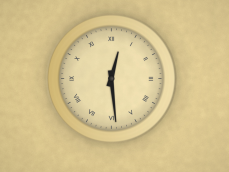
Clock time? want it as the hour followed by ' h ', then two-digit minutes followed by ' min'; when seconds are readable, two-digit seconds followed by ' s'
12 h 29 min
